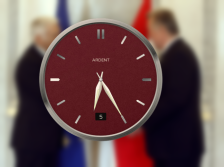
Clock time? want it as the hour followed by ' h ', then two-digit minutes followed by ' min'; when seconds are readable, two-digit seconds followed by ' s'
6 h 25 min
